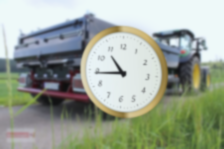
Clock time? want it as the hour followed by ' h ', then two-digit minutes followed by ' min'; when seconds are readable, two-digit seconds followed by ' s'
10 h 44 min
